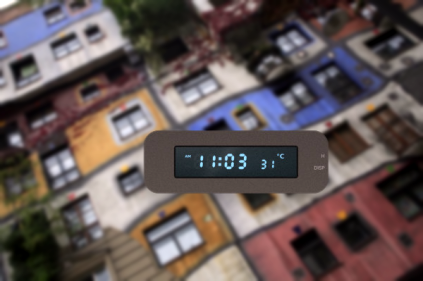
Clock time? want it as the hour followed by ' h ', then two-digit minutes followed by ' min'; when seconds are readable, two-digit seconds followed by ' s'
11 h 03 min
